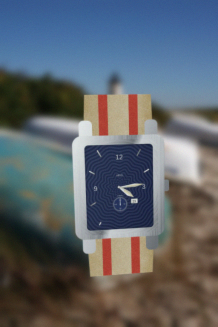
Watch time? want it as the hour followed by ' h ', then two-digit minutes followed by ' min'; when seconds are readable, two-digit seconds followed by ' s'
4 h 14 min
